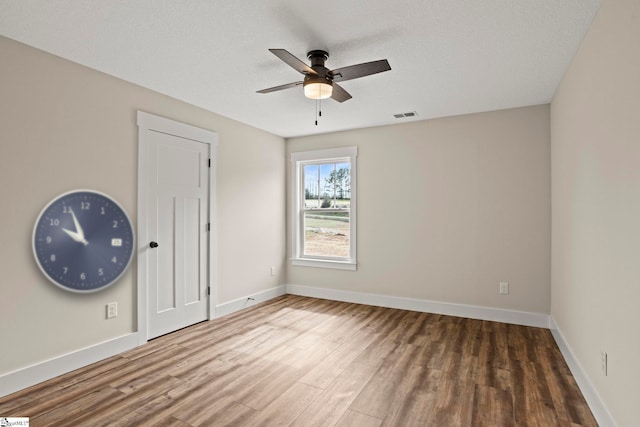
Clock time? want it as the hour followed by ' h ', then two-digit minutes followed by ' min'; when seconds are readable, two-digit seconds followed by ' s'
9 h 56 min
